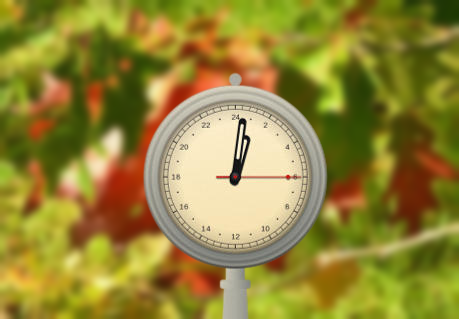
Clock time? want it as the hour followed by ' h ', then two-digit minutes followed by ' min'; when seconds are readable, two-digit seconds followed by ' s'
1 h 01 min 15 s
